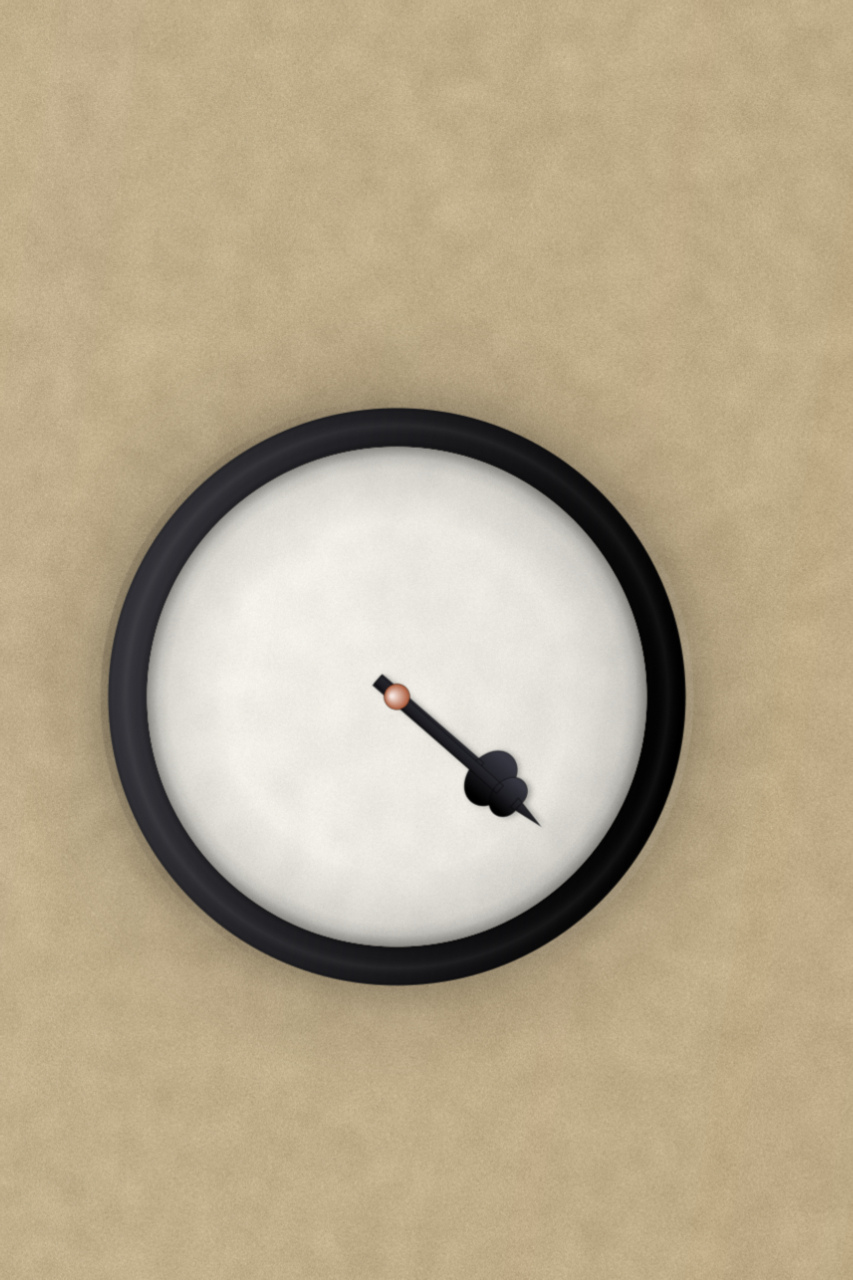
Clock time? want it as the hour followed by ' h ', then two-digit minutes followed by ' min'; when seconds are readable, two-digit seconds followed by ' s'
4 h 22 min
